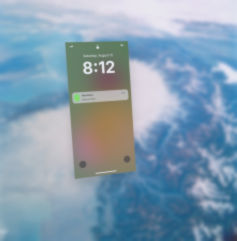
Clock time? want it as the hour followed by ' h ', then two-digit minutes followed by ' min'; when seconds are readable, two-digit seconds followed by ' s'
8 h 12 min
